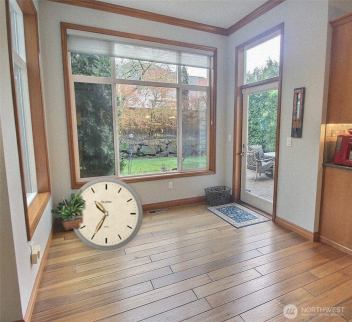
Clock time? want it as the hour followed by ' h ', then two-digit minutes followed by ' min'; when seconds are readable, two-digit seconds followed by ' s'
10 h 35 min
